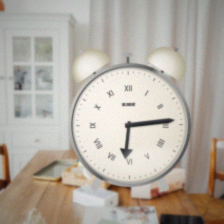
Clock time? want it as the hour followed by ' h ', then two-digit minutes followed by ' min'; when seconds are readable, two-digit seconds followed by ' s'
6 h 14 min
